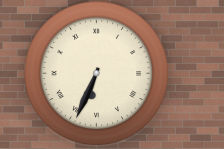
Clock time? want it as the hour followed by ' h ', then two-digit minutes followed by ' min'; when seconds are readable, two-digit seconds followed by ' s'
6 h 34 min
